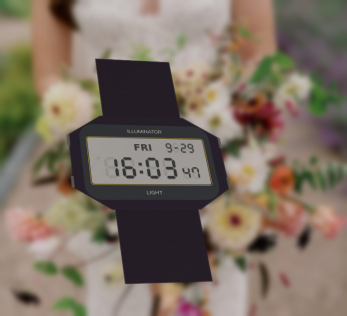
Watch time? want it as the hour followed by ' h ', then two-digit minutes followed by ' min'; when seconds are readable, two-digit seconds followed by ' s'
16 h 03 min 47 s
